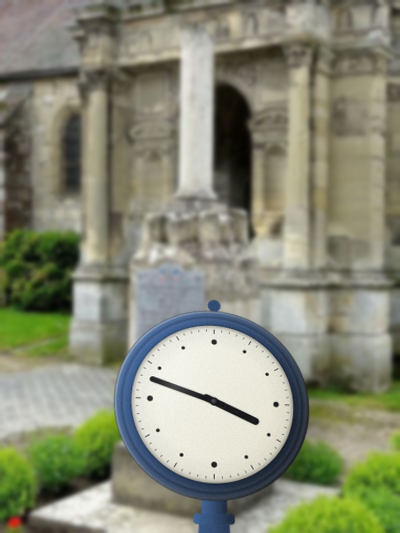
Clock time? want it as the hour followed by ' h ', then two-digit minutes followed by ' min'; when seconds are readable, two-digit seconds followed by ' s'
3 h 48 min
